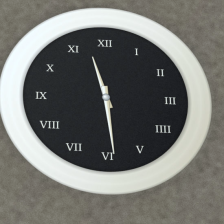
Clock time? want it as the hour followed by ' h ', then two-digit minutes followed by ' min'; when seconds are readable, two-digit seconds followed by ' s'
11 h 29 min
